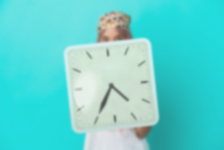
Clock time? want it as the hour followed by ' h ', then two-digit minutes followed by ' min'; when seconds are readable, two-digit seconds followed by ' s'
4 h 35 min
